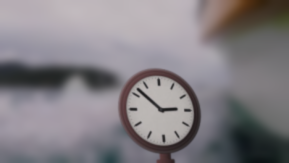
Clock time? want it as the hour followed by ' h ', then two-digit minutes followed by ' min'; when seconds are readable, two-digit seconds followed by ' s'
2 h 52 min
